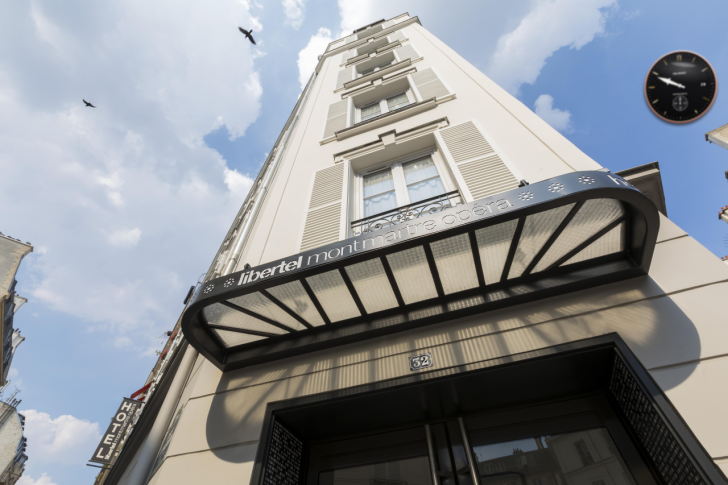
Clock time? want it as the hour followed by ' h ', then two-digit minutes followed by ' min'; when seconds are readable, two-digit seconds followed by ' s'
9 h 49 min
